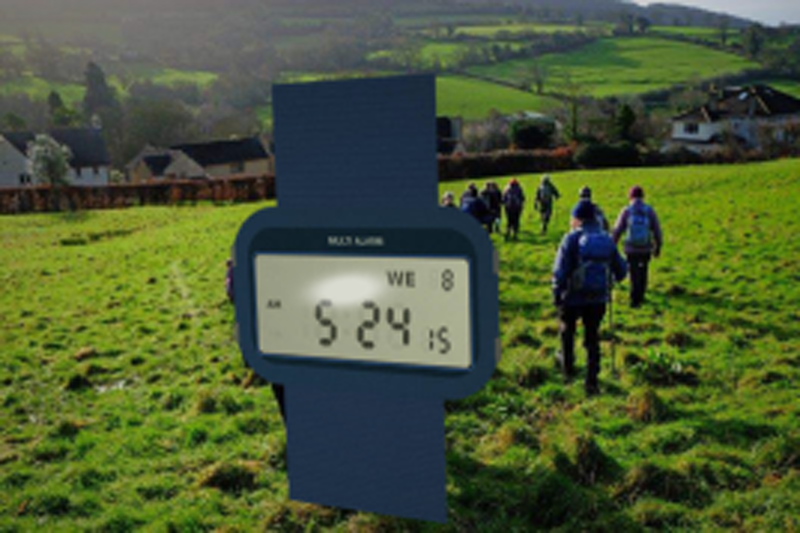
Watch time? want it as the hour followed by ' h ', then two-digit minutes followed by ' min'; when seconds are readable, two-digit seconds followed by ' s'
5 h 24 min 15 s
